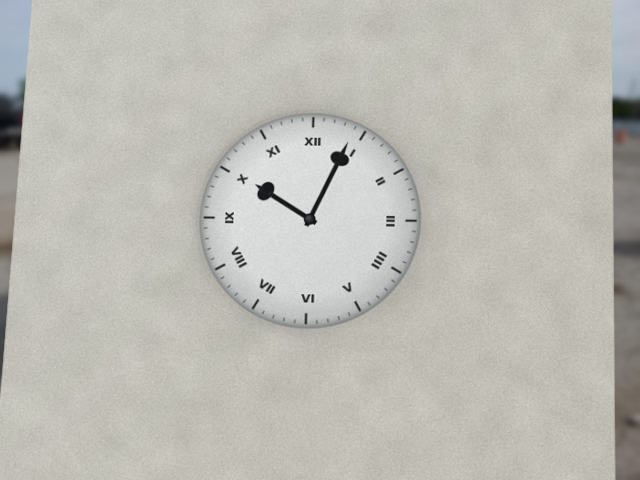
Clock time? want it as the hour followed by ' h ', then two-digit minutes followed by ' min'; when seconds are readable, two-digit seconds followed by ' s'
10 h 04 min
